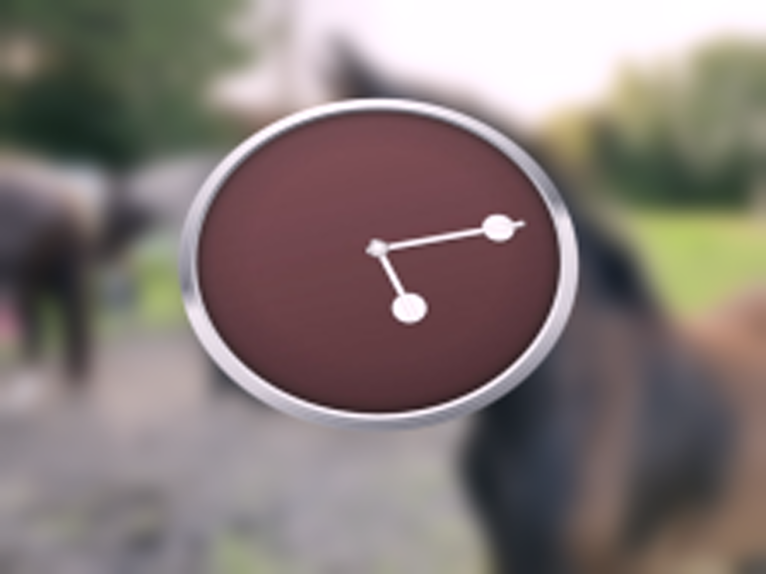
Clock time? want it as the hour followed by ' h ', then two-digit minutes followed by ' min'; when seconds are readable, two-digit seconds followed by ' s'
5 h 13 min
